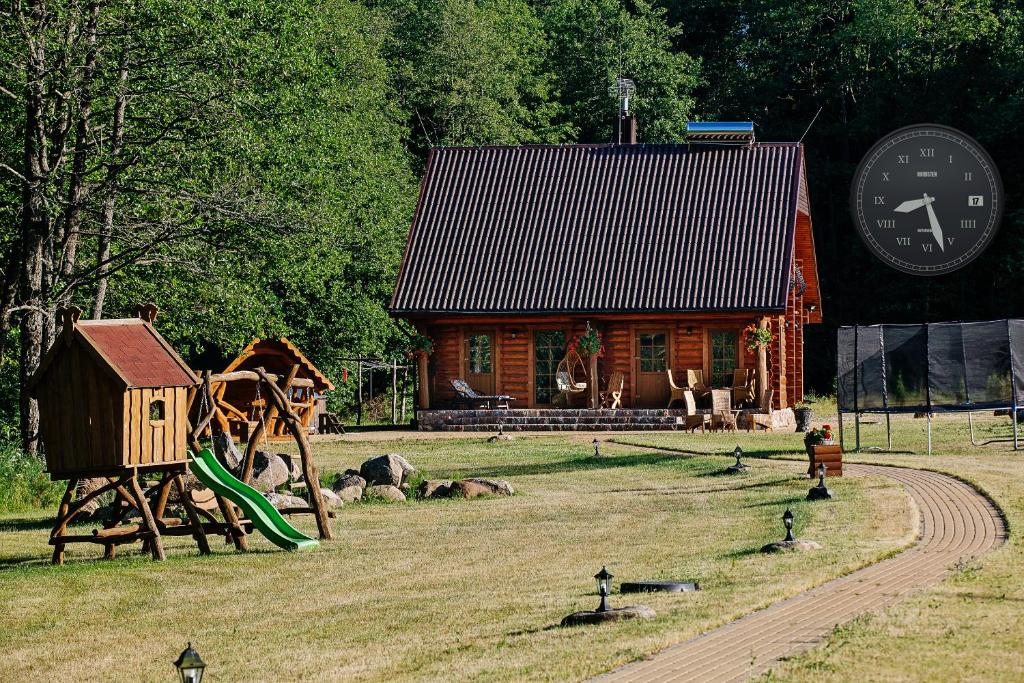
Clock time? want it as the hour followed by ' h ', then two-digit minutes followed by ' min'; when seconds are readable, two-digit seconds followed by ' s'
8 h 27 min
